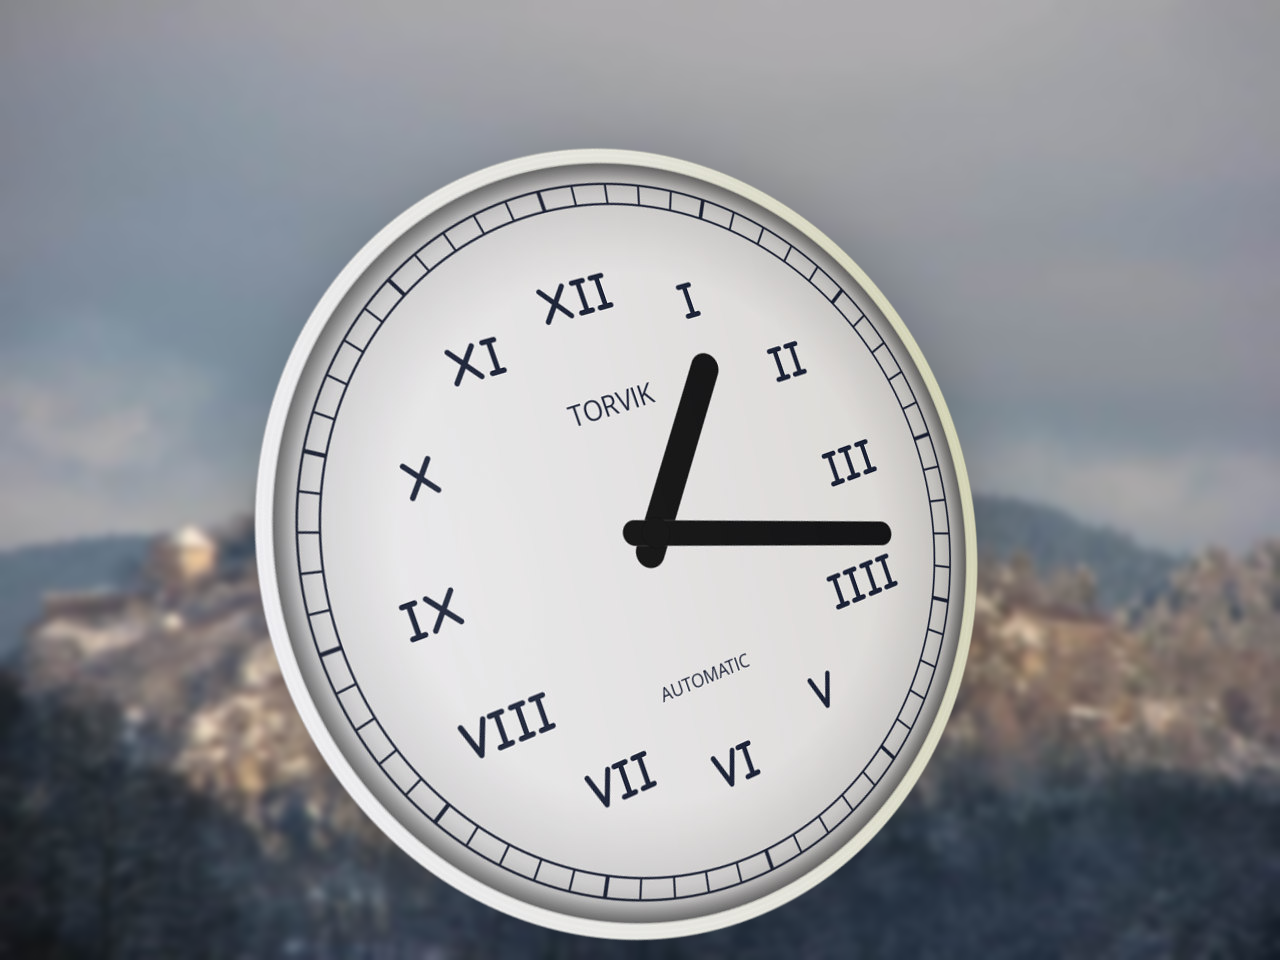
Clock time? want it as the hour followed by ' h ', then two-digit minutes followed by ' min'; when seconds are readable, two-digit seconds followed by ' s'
1 h 18 min
